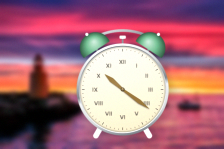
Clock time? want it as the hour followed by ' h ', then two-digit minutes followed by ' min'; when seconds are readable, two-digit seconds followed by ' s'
10 h 21 min
